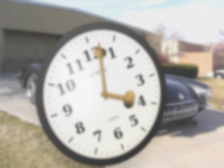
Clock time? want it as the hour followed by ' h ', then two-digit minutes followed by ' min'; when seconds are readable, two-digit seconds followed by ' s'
4 h 02 min
